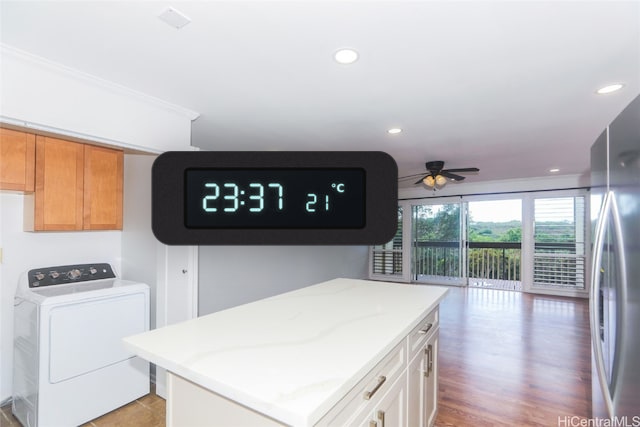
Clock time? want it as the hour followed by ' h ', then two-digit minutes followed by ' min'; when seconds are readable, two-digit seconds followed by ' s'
23 h 37 min
